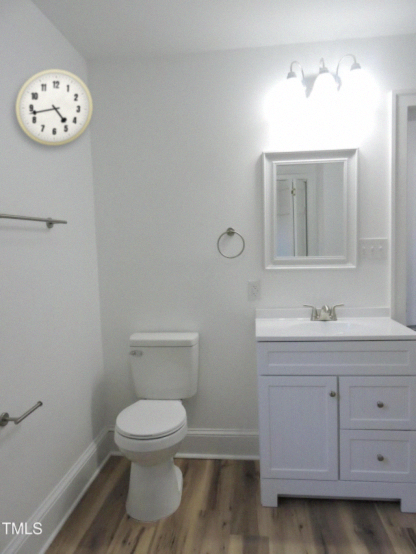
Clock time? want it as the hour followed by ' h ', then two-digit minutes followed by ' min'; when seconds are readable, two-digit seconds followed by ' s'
4 h 43 min
